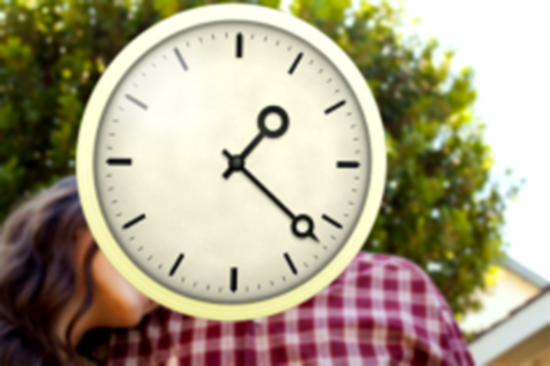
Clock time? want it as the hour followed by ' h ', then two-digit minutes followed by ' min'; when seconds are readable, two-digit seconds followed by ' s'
1 h 22 min
